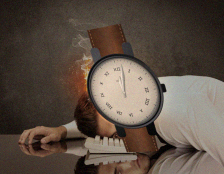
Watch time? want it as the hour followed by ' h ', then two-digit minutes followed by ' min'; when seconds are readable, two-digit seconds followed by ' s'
12 h 02 min
